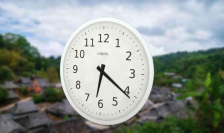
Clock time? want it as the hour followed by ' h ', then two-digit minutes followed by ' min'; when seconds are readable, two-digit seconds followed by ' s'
6 h 21 min
